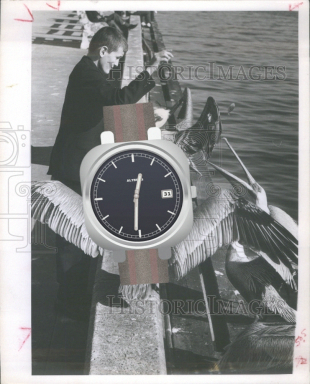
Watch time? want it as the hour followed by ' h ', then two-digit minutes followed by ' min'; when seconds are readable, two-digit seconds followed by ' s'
12 h 31 min
